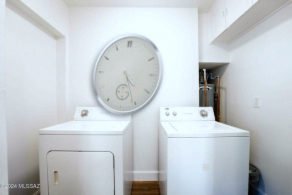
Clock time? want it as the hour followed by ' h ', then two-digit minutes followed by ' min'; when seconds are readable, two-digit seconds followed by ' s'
4 h 26 min
